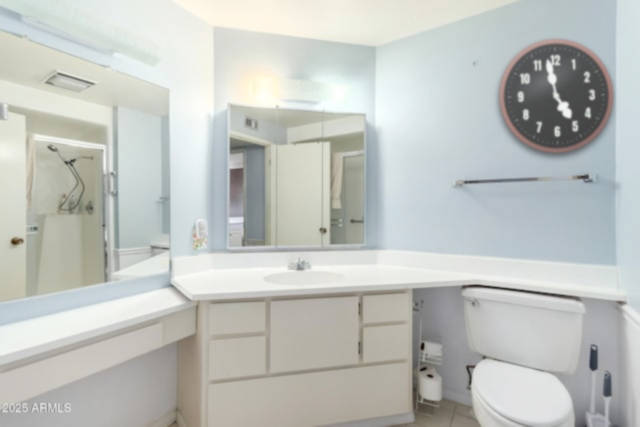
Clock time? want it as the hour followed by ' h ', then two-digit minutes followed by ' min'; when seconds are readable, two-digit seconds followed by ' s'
4 h 58 min
